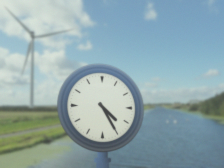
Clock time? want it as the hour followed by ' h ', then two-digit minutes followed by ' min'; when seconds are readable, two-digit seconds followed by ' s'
4 h 25 min
